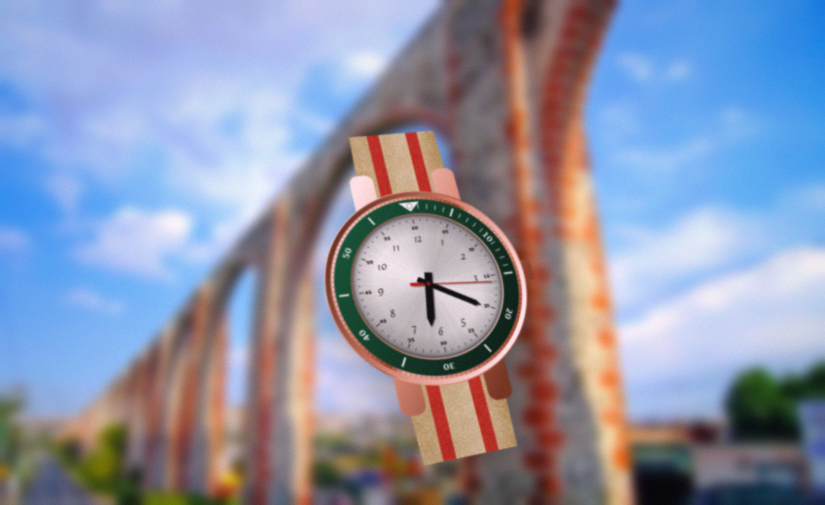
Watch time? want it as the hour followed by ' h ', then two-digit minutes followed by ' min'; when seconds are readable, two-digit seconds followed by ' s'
6 h 20 min 16 s
